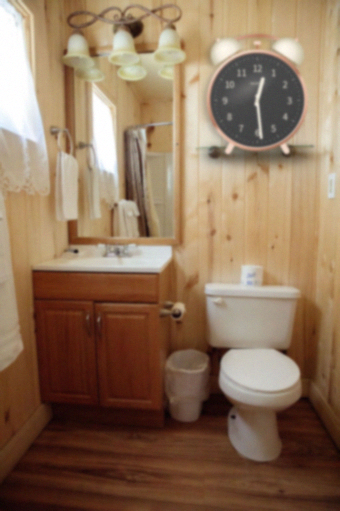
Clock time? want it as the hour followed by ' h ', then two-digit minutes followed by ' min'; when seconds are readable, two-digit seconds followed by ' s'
12 h 29 min
